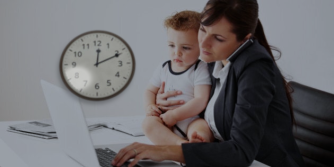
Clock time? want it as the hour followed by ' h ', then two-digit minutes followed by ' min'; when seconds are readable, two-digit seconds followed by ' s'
12 h 11 min
